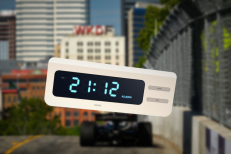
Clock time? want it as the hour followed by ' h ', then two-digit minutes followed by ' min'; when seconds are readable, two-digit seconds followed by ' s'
21 h 12 min
